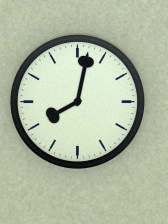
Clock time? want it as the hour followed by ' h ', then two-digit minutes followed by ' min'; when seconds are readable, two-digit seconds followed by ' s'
8 h 02 min
